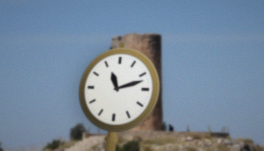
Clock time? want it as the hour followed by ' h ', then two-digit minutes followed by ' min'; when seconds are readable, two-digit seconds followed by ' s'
11 h 12 min
